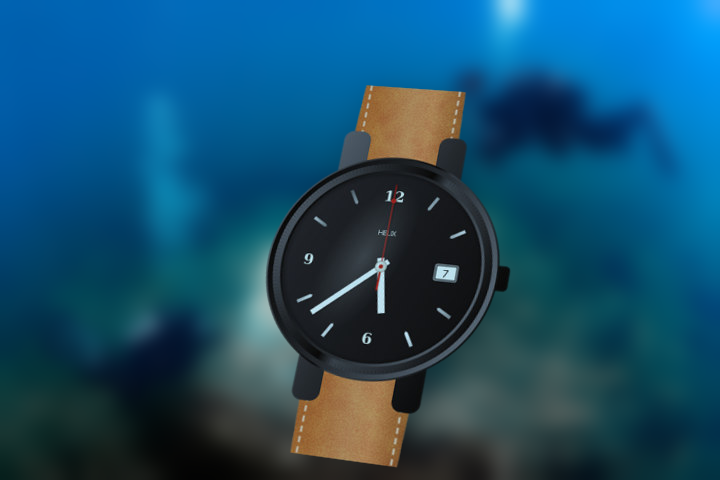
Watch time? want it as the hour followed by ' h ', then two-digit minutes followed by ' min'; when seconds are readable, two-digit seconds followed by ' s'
5 h 38 min 00 s
